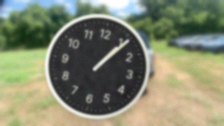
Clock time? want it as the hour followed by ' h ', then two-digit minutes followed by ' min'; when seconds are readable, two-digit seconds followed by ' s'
1 h 06 min
